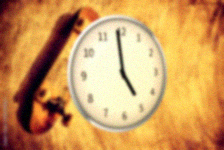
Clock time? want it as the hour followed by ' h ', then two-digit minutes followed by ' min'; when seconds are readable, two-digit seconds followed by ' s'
4 h 59 min
